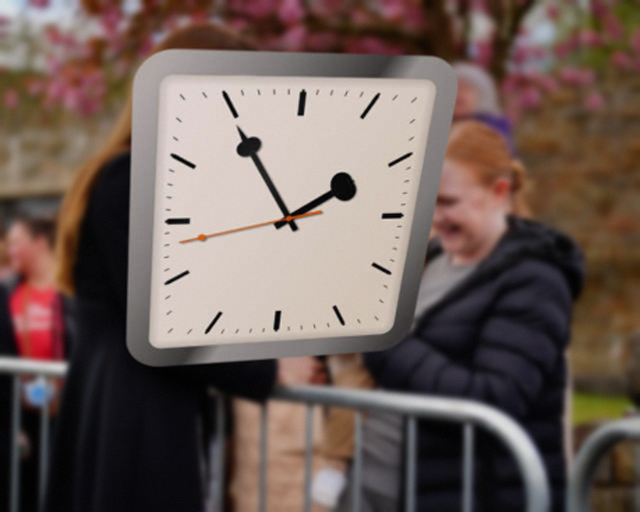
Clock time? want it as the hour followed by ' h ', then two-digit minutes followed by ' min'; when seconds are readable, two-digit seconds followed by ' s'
1 h 54 min 43 s
